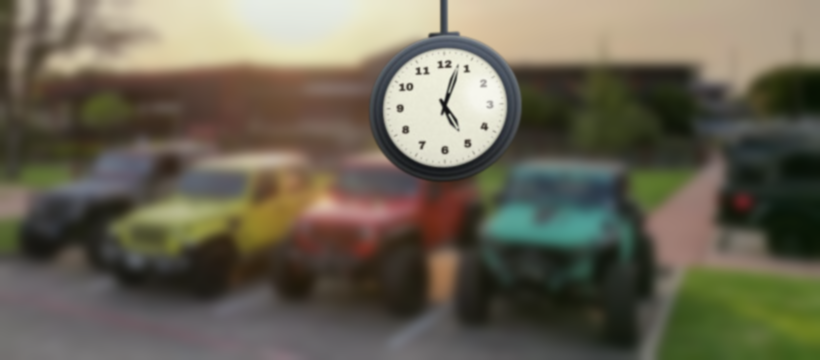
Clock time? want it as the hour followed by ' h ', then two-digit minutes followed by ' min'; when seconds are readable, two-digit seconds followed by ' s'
5 h 03 min
